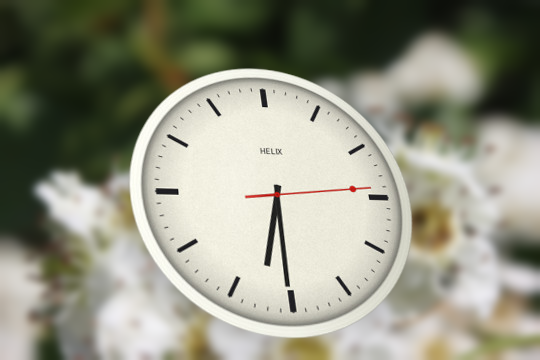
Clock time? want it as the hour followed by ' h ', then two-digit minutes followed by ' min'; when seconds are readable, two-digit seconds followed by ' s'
6 h 30 min 14 s
